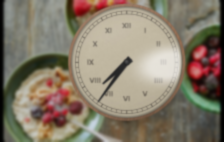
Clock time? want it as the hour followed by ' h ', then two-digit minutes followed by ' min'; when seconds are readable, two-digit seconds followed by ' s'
7 h 36 min
